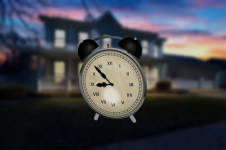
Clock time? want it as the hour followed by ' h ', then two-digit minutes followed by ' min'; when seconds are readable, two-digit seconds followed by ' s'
8 h 53 min
